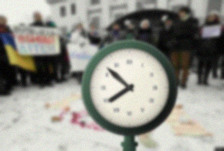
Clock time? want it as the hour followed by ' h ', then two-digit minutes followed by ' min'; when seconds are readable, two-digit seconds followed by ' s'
7 h 52 min
